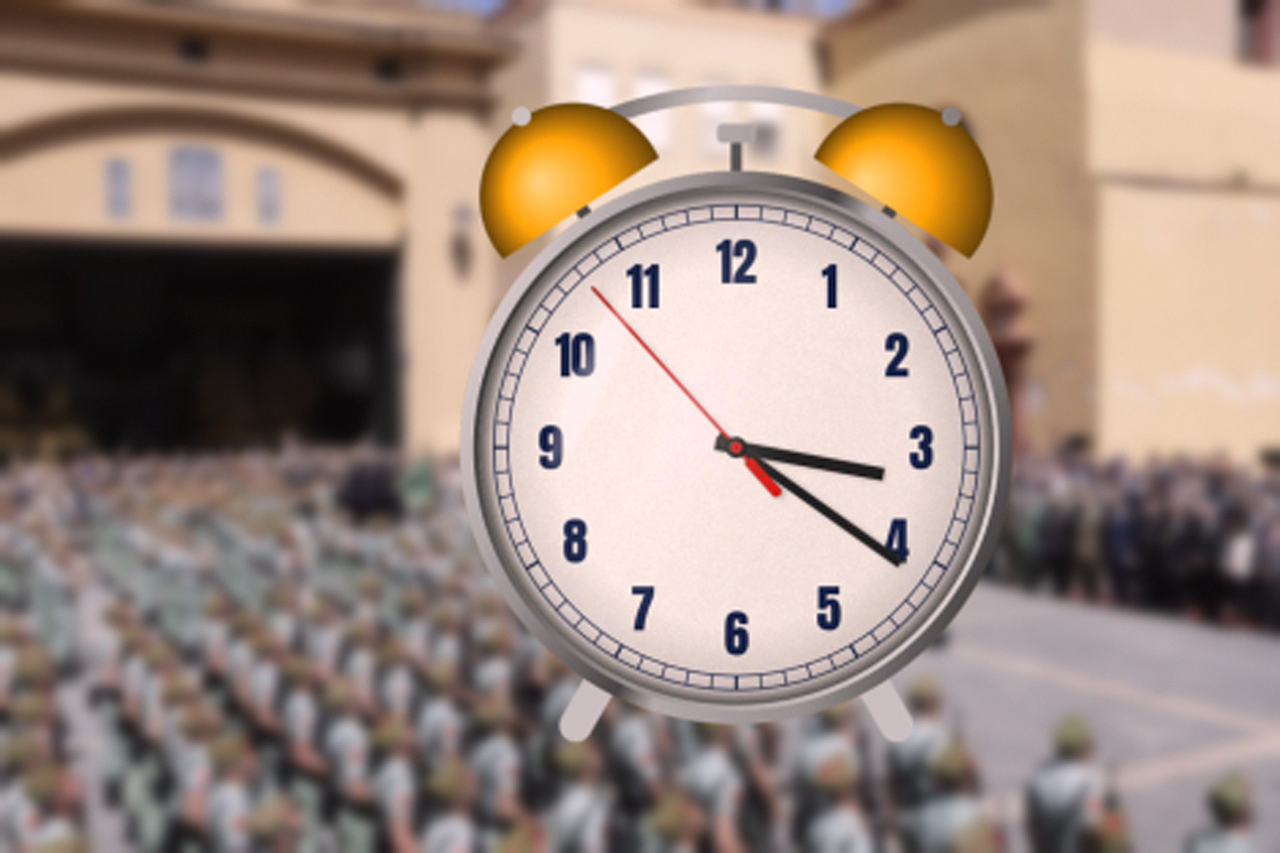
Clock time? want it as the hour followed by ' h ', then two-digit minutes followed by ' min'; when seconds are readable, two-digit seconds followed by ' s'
3 h 20 min 53 s
